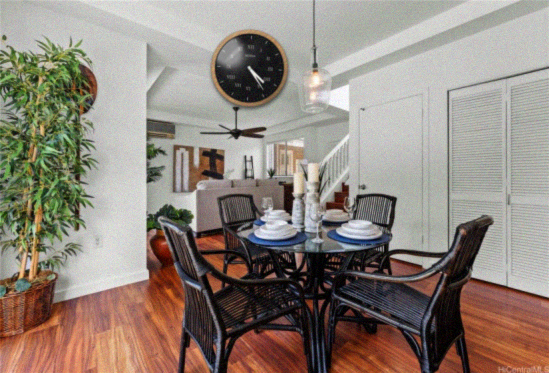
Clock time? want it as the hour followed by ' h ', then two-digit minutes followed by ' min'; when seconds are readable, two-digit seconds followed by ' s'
4 h 24 min
